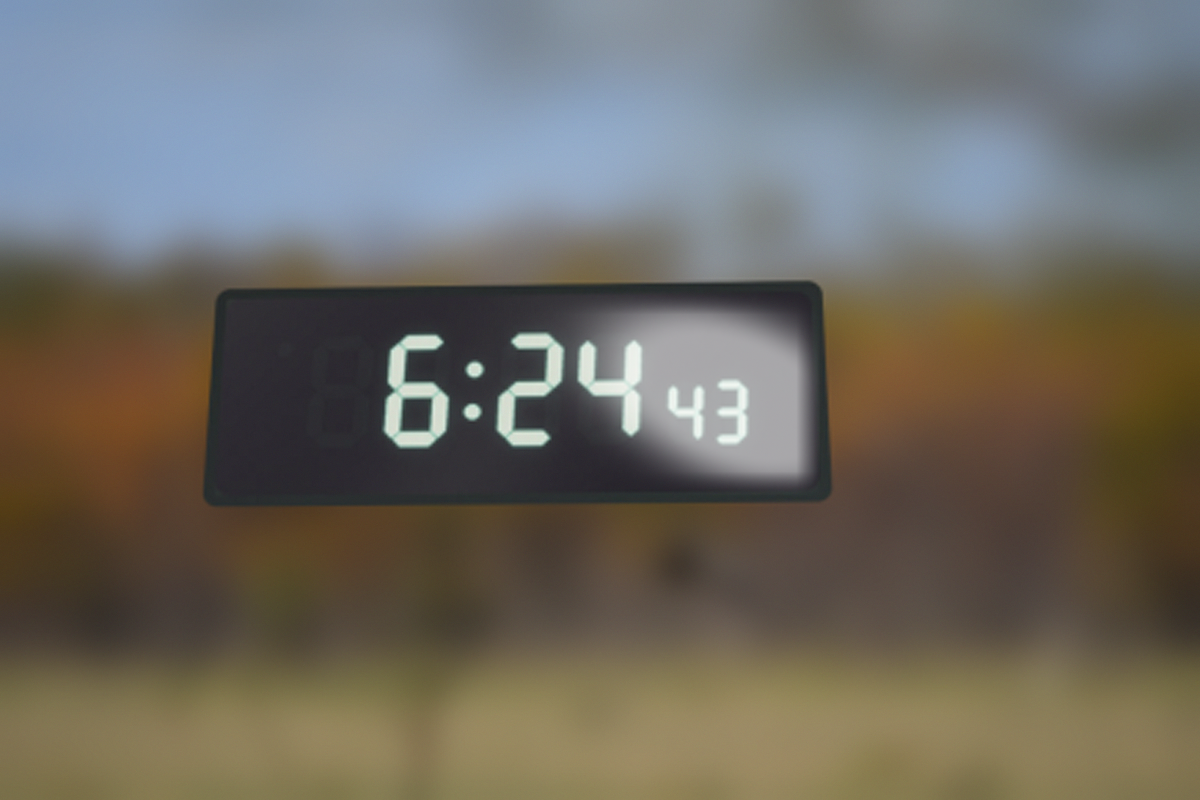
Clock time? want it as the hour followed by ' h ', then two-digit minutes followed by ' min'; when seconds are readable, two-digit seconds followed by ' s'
6 h 24 min 43 s
